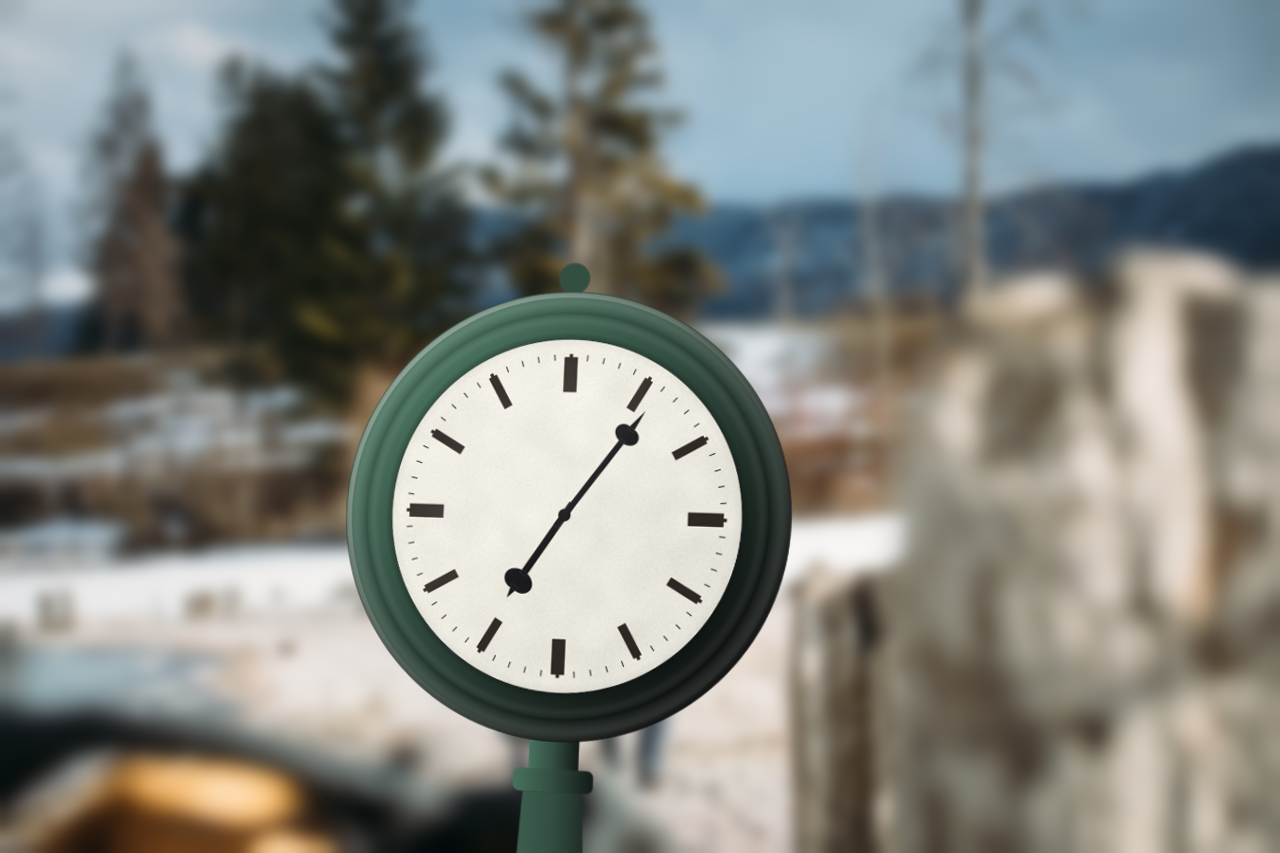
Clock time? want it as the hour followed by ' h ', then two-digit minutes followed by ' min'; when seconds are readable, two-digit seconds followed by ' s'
7 h 06 min
